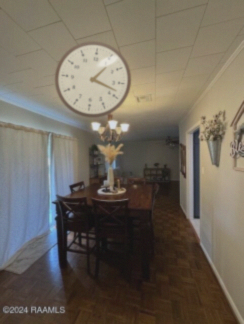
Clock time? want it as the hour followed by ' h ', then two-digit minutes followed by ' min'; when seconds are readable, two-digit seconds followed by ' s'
1 h 18 min
